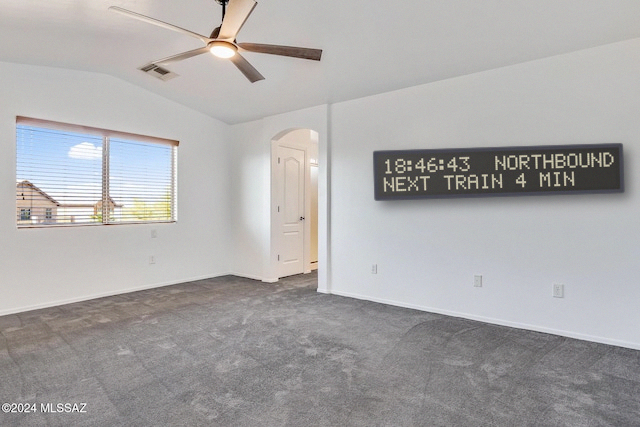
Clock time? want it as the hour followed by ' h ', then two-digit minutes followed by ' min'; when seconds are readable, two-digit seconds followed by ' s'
18 h 46 min 43 s
